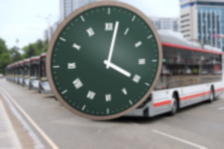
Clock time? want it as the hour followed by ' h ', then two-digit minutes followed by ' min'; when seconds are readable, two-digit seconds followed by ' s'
4 h 02 min
